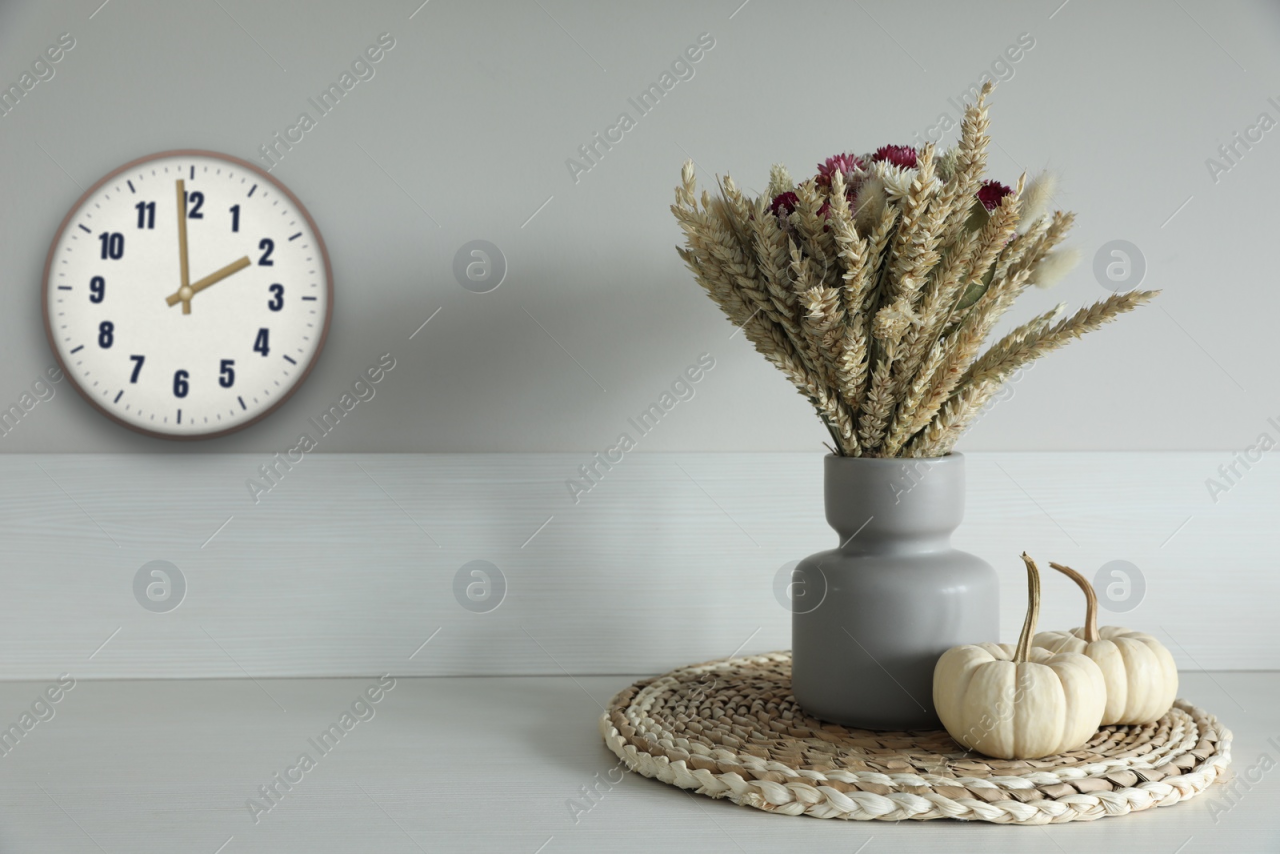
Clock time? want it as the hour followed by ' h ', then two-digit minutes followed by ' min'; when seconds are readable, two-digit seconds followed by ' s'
1 h 59 min
